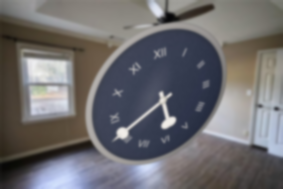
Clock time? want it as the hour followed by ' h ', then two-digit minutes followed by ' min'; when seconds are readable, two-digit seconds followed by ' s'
5 h 41 min
